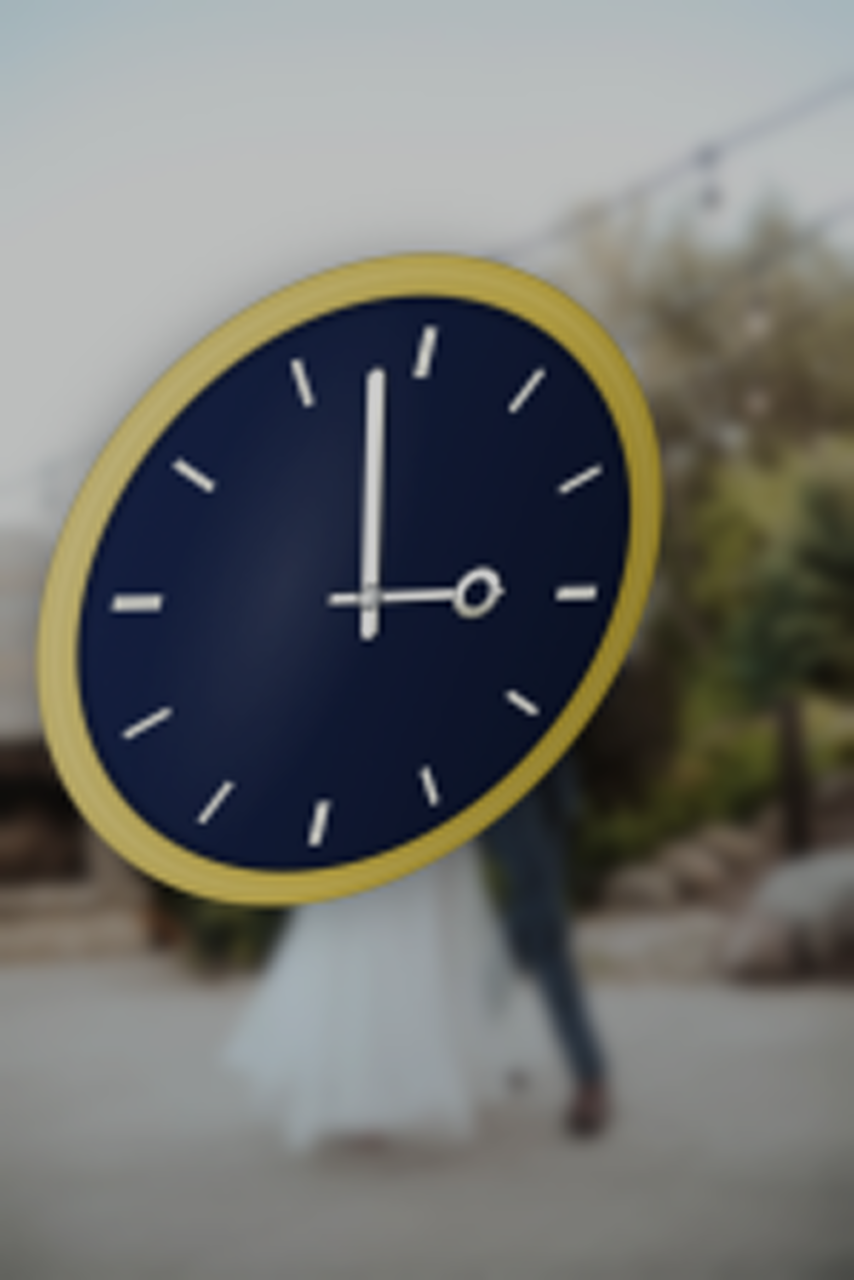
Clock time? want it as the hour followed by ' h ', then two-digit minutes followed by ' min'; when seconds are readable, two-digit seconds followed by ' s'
2 h 58 min
